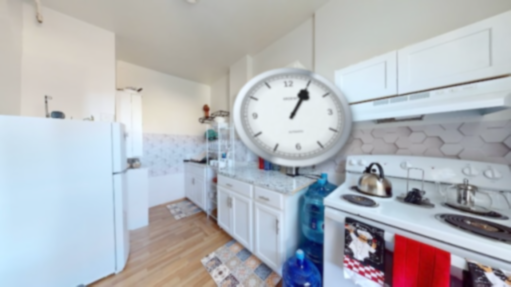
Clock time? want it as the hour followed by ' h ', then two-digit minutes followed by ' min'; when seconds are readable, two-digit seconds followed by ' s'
1 h 05 min
